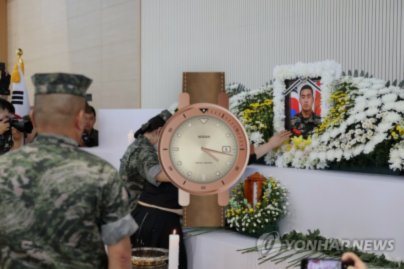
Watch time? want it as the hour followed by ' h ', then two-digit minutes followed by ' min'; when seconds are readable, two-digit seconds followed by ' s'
4 h 17 min
